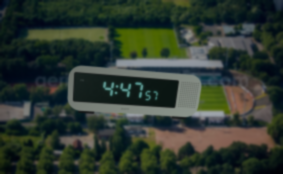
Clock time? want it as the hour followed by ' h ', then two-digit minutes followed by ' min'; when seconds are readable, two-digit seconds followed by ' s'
4 h 47 min
